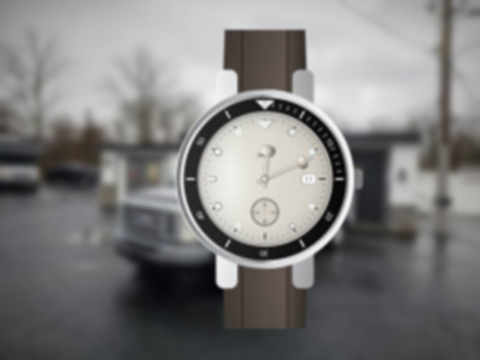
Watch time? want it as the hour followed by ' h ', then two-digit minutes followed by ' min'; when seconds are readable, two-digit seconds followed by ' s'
12 h 11 min
